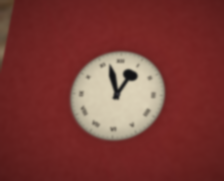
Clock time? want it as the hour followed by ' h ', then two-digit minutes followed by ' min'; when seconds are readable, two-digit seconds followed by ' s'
12 h 57 min
